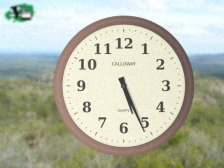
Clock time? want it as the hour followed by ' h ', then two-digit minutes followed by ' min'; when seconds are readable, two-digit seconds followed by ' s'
5 h 26 min
